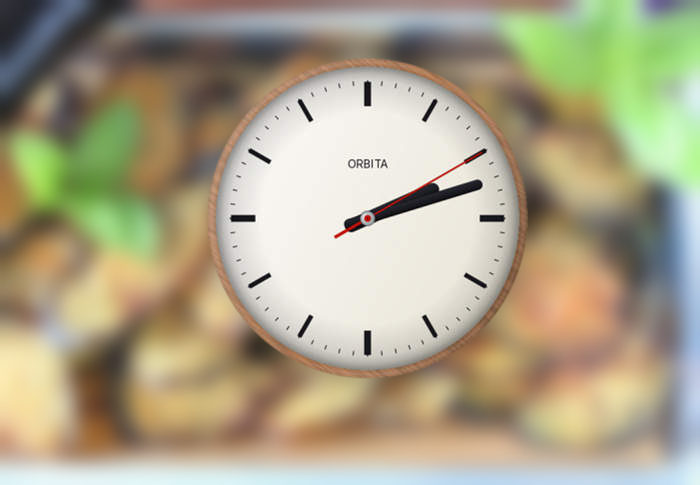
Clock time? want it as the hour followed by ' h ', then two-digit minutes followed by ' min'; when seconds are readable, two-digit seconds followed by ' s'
2 h 12 min 10 s
